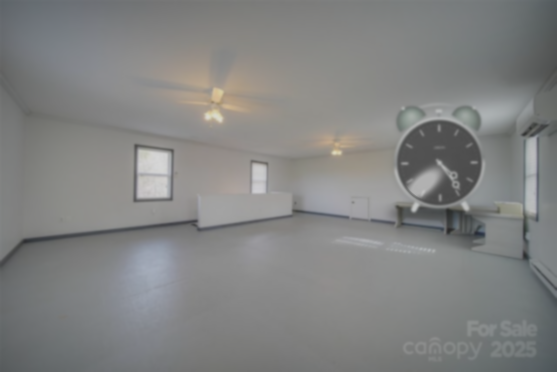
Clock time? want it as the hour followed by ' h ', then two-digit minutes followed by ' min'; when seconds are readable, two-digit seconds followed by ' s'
4 h 24 min
